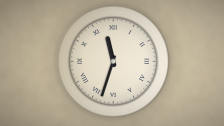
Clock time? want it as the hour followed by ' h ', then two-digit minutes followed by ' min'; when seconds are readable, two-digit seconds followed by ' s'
11 h 33 min
